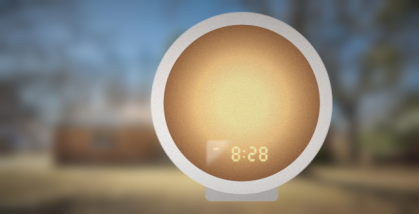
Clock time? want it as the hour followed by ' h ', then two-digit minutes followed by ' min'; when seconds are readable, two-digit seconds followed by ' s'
8 h 28 min
